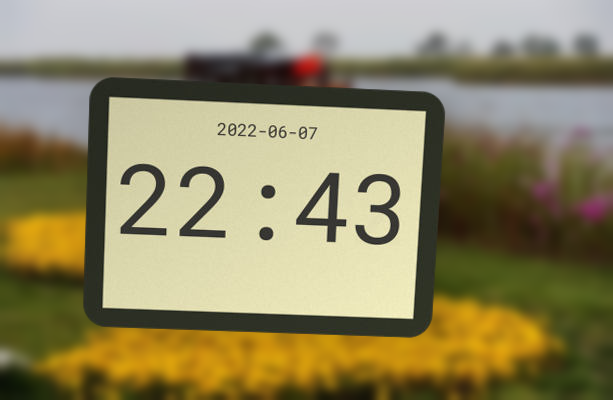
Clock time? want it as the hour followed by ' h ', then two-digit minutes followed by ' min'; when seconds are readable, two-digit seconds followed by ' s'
22 h 43 min
